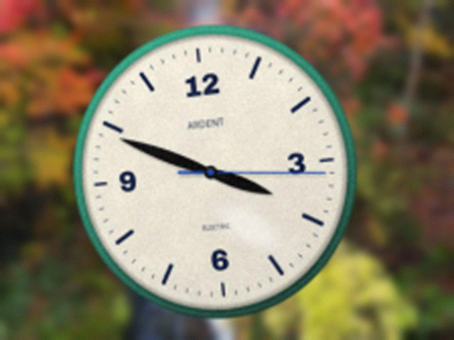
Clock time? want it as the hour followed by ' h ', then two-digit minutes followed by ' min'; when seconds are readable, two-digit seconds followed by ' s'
3 h 49 min 16 s
